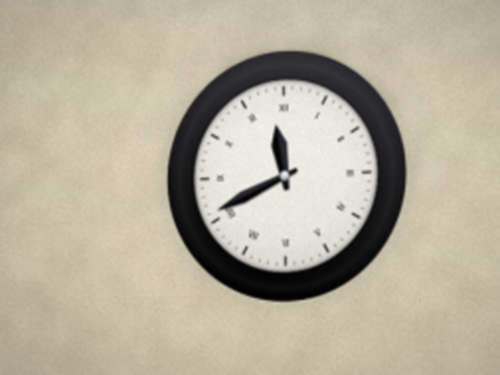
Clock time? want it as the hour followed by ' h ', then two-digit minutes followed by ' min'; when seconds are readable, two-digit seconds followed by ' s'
11 h 41 min
